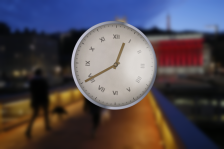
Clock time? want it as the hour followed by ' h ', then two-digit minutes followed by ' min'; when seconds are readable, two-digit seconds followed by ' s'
12 h 40 min
